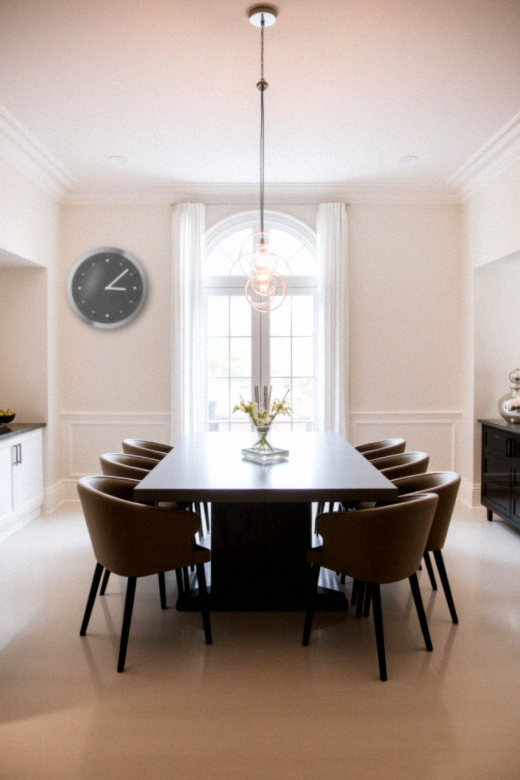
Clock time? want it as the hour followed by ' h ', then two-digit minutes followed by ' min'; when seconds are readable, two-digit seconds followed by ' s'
3 h 08 min
